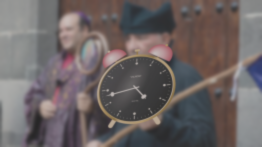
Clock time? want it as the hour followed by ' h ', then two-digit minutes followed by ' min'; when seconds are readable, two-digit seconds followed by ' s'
4 h 43 min
